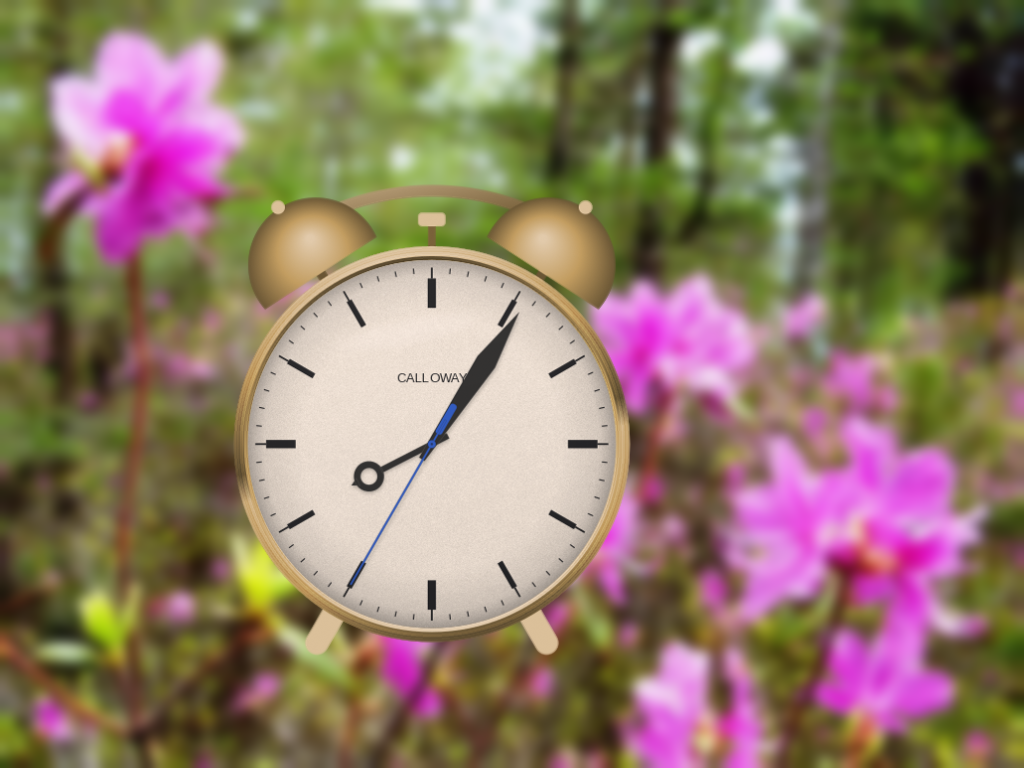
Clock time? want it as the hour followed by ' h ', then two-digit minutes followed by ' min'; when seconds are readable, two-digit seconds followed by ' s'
8 h 05 min 35 s
